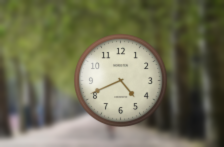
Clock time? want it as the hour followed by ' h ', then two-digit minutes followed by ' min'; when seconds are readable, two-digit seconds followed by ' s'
4 h 41 min
